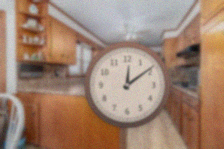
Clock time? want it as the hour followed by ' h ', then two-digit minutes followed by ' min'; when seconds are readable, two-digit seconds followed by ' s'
12 h 09 min
